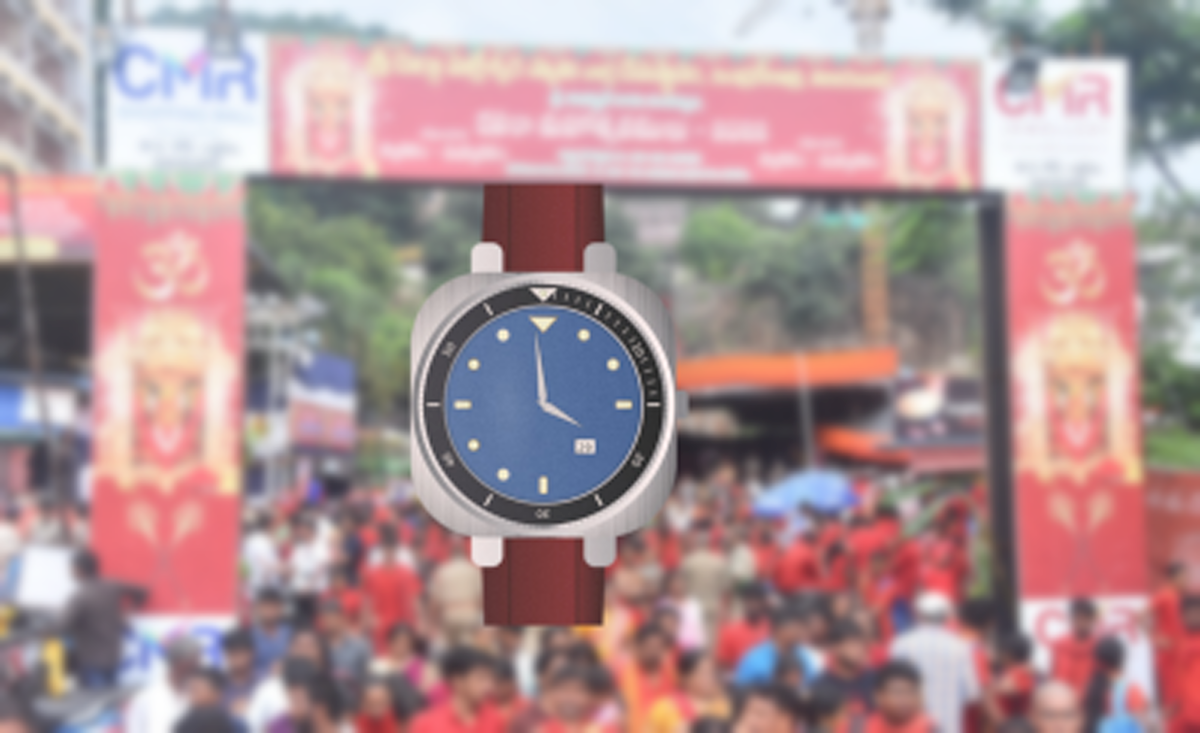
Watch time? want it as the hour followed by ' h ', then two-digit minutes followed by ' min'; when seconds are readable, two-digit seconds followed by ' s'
3 h 59 min
